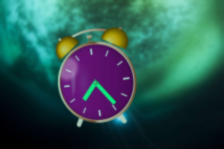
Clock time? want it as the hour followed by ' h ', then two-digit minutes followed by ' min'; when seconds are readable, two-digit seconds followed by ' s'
7 h 24 min
